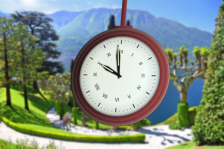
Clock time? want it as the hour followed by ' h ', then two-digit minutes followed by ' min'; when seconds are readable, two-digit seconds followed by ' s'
9 h 59 min
